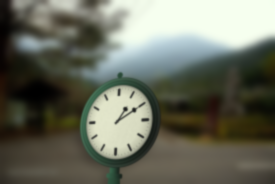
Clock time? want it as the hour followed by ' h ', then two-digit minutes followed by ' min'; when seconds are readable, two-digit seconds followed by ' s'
1 h 10 min
